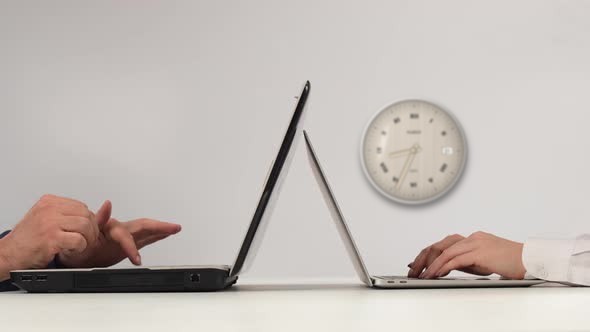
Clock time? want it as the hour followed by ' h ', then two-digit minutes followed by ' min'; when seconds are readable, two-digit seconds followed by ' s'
8 h 34 min
